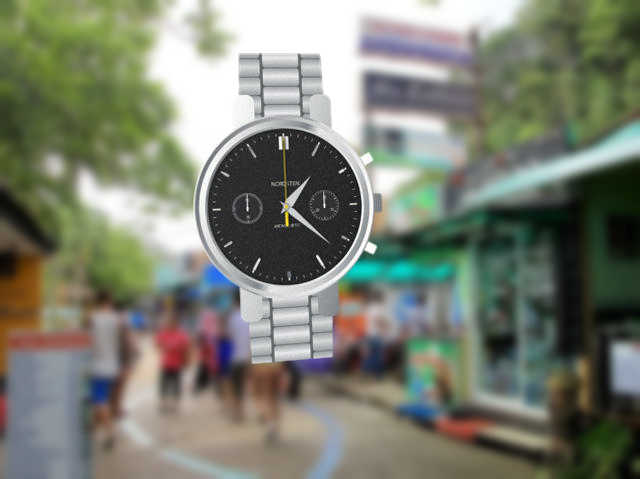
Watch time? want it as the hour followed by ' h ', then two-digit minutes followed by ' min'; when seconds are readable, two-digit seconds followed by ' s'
1 h 22 min
